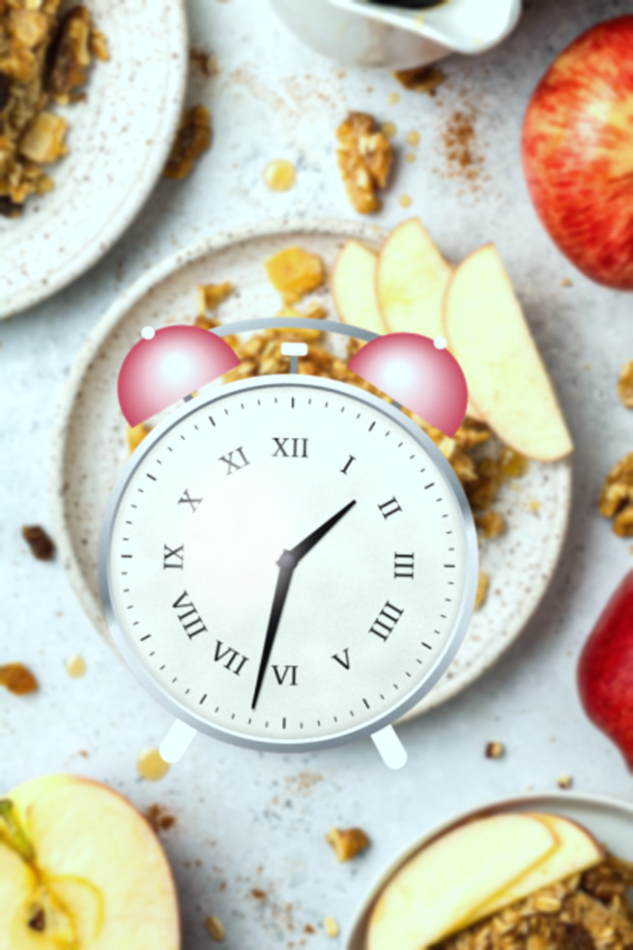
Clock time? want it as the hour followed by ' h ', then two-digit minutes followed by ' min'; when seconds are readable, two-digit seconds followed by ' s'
1 h 32 min
